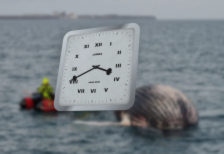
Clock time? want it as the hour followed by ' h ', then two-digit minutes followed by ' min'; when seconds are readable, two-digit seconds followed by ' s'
3 h 41 min
